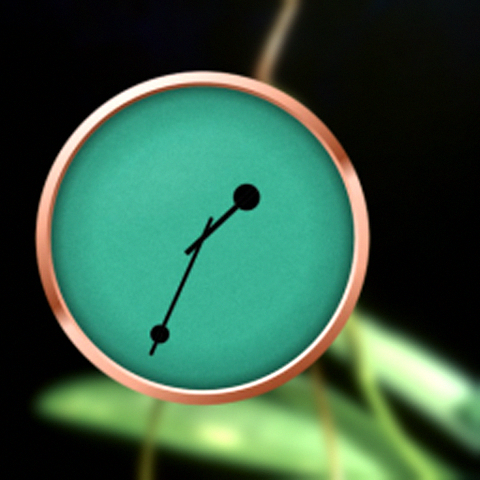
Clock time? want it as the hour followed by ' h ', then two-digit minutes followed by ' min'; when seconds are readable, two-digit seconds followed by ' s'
1 h 34 min
